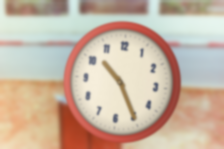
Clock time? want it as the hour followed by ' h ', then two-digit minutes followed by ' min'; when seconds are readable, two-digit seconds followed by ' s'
10 h 25 min
